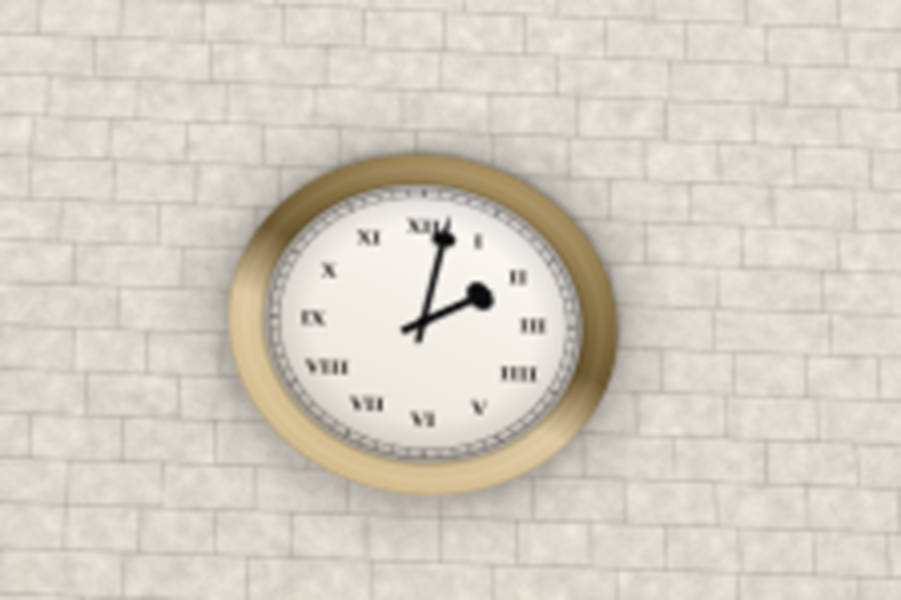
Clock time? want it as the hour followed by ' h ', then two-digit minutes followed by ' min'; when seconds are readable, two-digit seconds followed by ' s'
2 h 02 min
